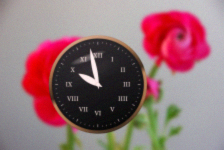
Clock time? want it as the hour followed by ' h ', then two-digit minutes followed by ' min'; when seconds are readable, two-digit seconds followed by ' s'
9 h 58 min
